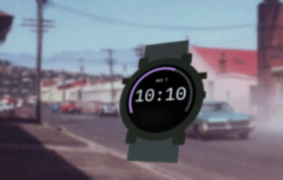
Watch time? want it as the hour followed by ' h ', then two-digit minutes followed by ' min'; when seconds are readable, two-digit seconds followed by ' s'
10 h 10 min
